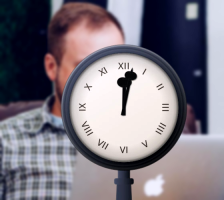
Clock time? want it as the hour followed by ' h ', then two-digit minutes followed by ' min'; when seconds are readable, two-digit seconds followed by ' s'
12 h 02 min
